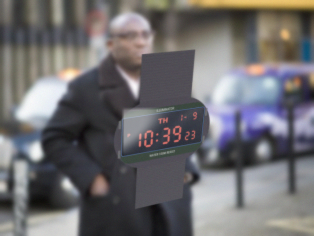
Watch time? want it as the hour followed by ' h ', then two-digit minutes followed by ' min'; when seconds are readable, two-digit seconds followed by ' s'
10 h 39 min 23 s
